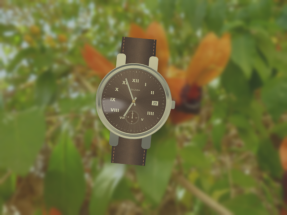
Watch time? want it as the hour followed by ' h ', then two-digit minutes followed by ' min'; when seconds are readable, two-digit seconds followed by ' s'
6 h 56 min
